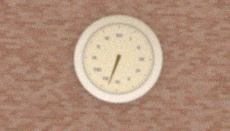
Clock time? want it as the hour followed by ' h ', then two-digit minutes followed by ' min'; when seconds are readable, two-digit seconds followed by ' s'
6 h 33 min
